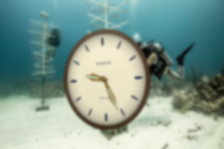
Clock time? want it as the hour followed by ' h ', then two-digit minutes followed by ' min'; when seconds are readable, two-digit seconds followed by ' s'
9 h 26 min
